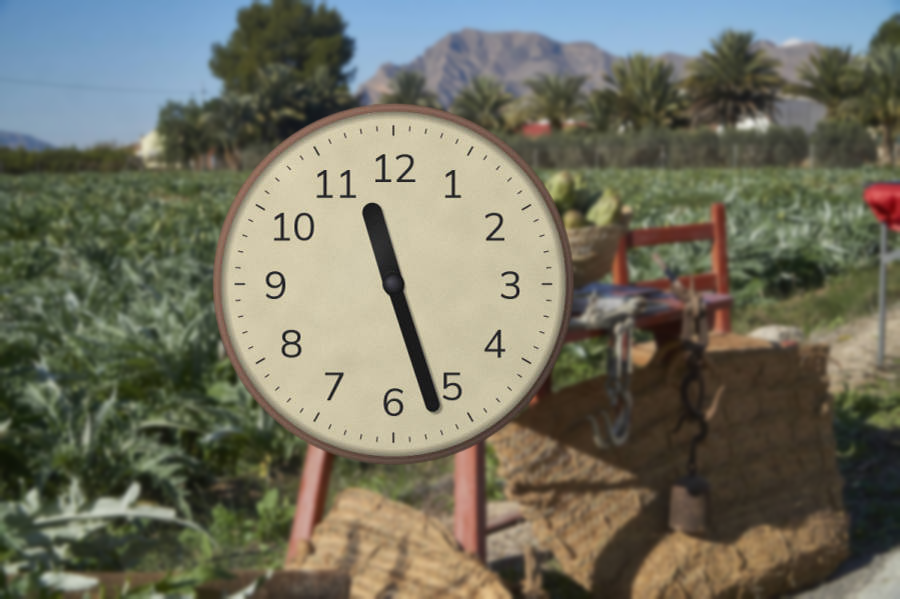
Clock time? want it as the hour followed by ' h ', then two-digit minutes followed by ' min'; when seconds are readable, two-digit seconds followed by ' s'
11 h 27 min
